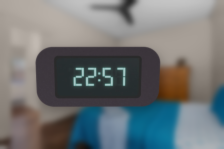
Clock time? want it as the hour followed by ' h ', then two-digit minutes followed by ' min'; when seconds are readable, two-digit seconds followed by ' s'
22 h 57 min
